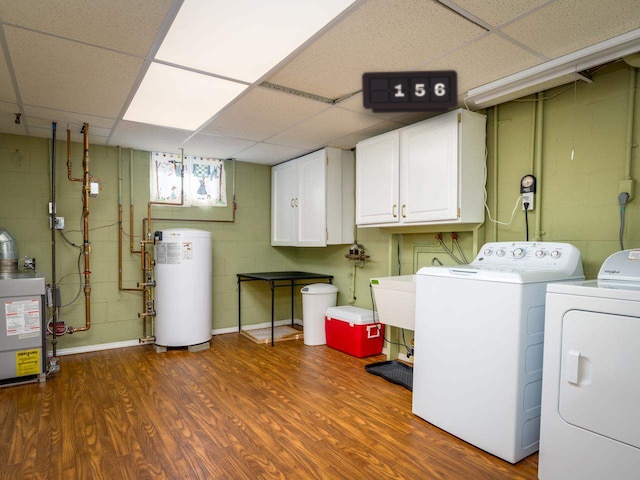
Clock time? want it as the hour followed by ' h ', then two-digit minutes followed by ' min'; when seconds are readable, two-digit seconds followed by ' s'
1 h 56 min
